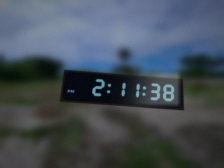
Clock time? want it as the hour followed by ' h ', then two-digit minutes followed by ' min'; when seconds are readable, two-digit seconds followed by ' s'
2 h 11 min 38 s
